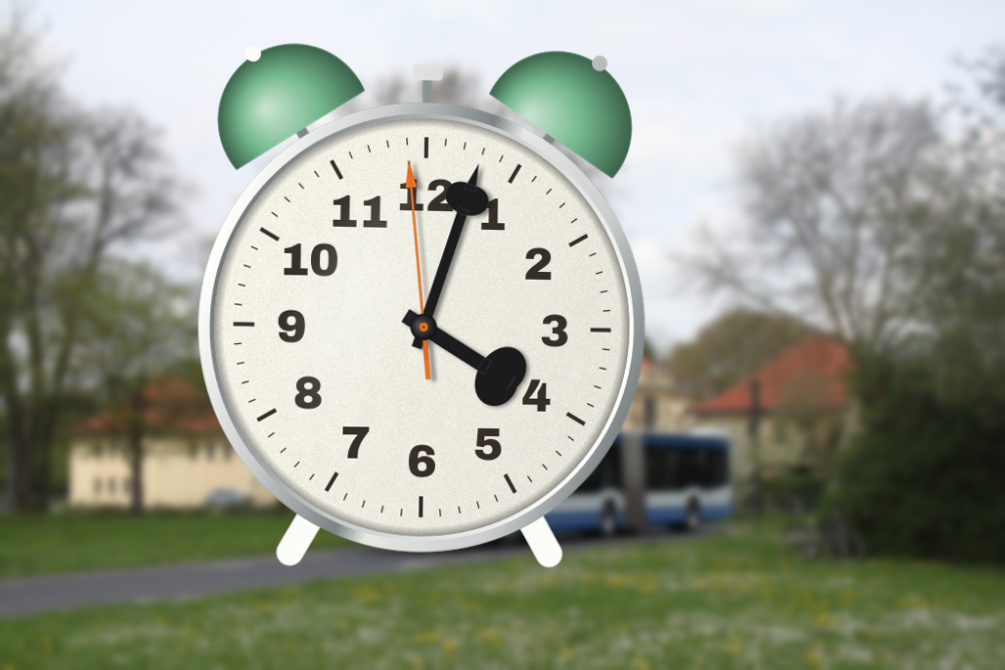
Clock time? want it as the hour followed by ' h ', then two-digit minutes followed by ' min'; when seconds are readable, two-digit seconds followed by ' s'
4 h 02 min 59 s
